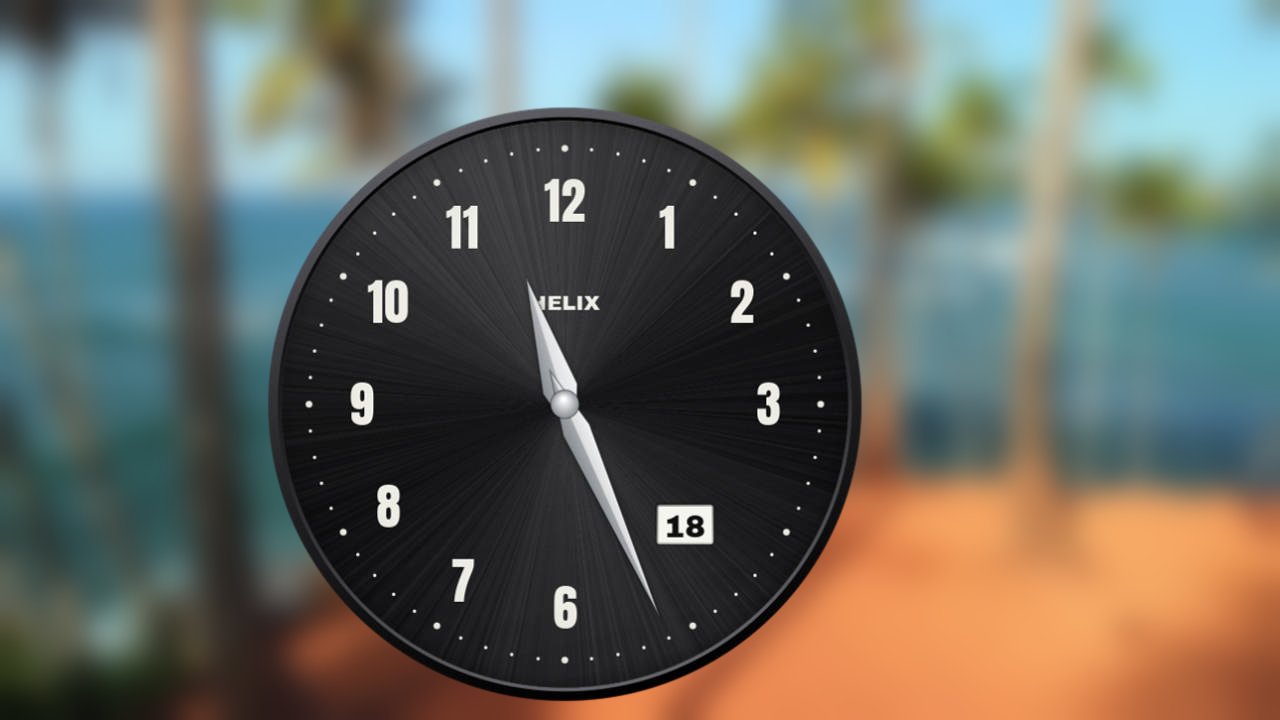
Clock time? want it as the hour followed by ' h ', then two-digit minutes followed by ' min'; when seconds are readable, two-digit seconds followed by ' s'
11 h 26 min
